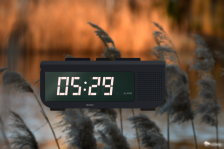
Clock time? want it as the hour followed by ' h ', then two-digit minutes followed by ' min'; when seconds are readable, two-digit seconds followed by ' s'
5 h 29 min
